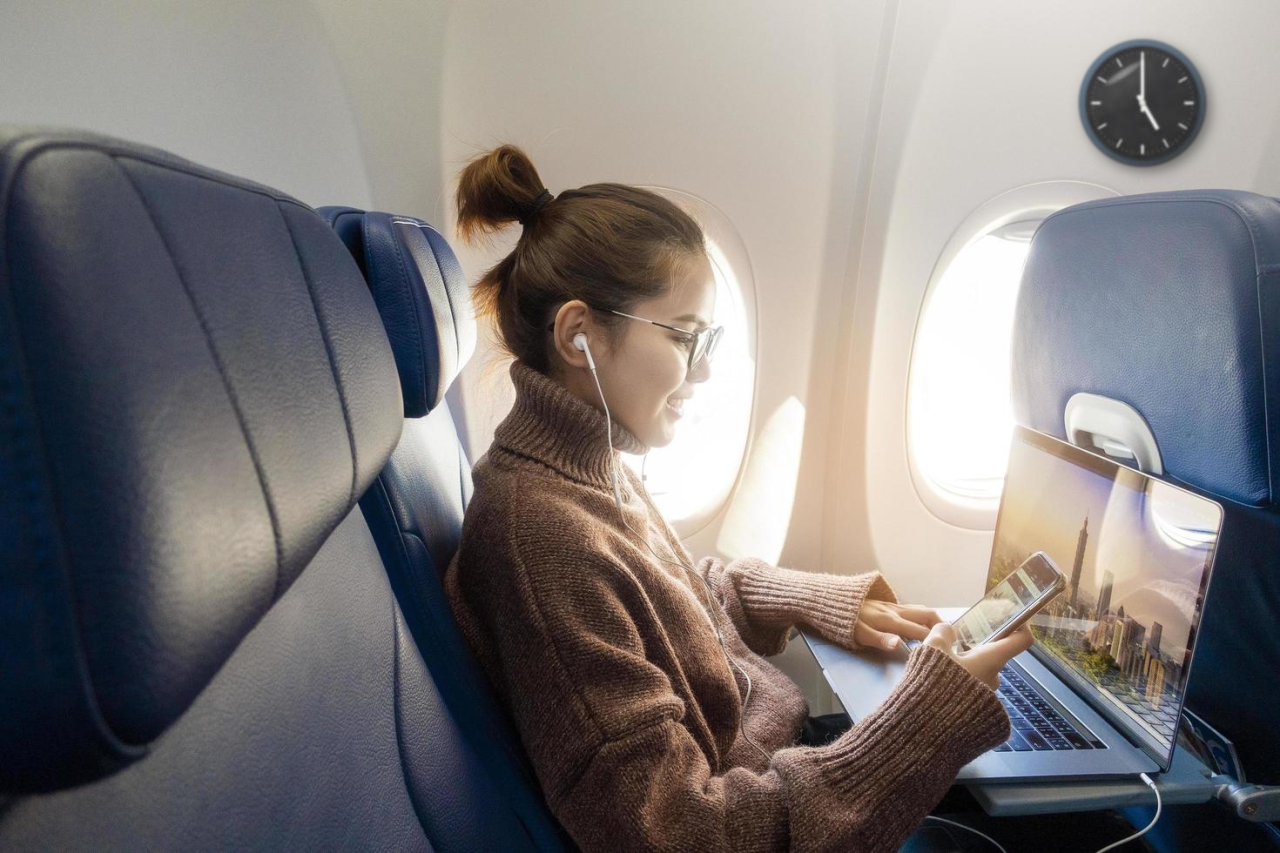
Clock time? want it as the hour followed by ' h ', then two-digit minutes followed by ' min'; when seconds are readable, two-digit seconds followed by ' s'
5 h 00 min
